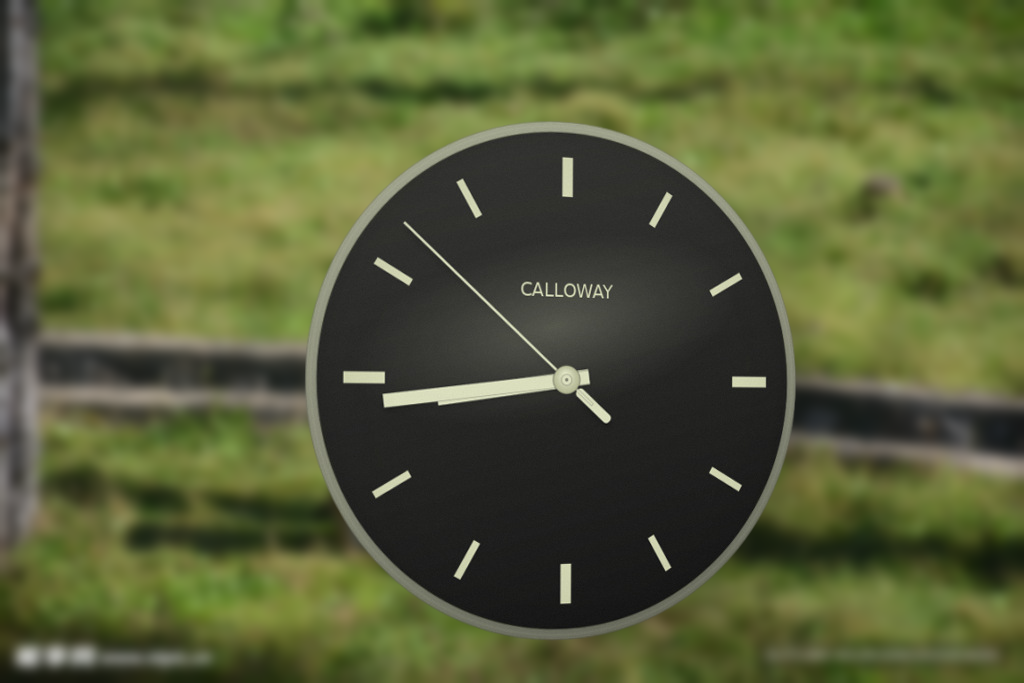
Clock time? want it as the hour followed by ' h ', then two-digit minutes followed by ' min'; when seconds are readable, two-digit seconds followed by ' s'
8 h 43 min 52 s
